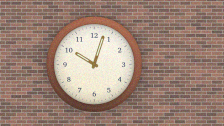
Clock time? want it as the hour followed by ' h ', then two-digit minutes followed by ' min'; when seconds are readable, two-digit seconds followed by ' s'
10 h 03 min
